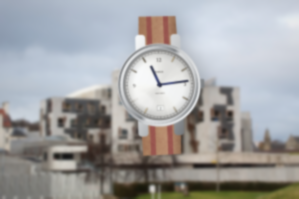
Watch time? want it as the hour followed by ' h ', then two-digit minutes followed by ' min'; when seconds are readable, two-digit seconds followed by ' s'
11 h 14 min
